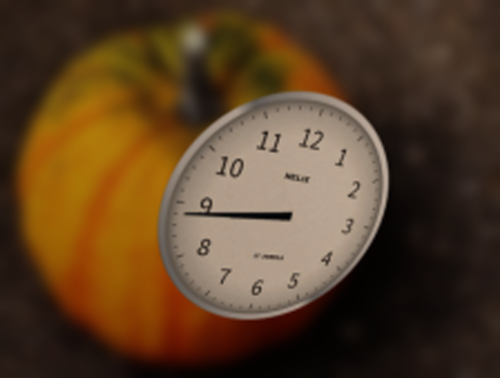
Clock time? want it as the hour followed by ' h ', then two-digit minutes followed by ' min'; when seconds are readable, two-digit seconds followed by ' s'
8 h 44 min
